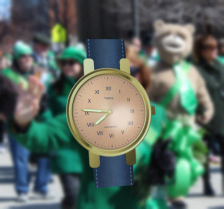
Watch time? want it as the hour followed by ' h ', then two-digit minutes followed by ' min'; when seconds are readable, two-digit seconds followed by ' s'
7 h 46 min
